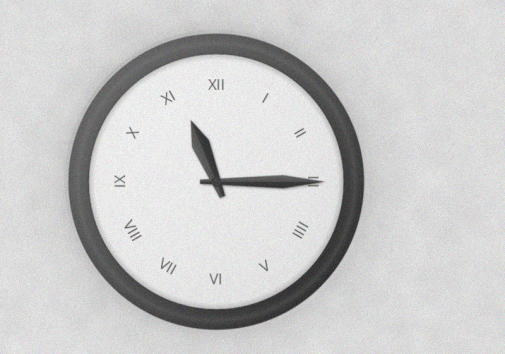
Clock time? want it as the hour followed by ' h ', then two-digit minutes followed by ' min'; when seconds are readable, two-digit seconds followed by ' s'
11 h 15 min
